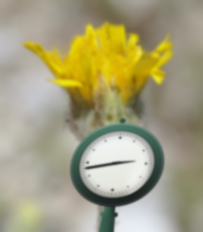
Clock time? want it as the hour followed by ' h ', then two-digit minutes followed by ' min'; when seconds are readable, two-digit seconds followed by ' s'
2 h 43 min
